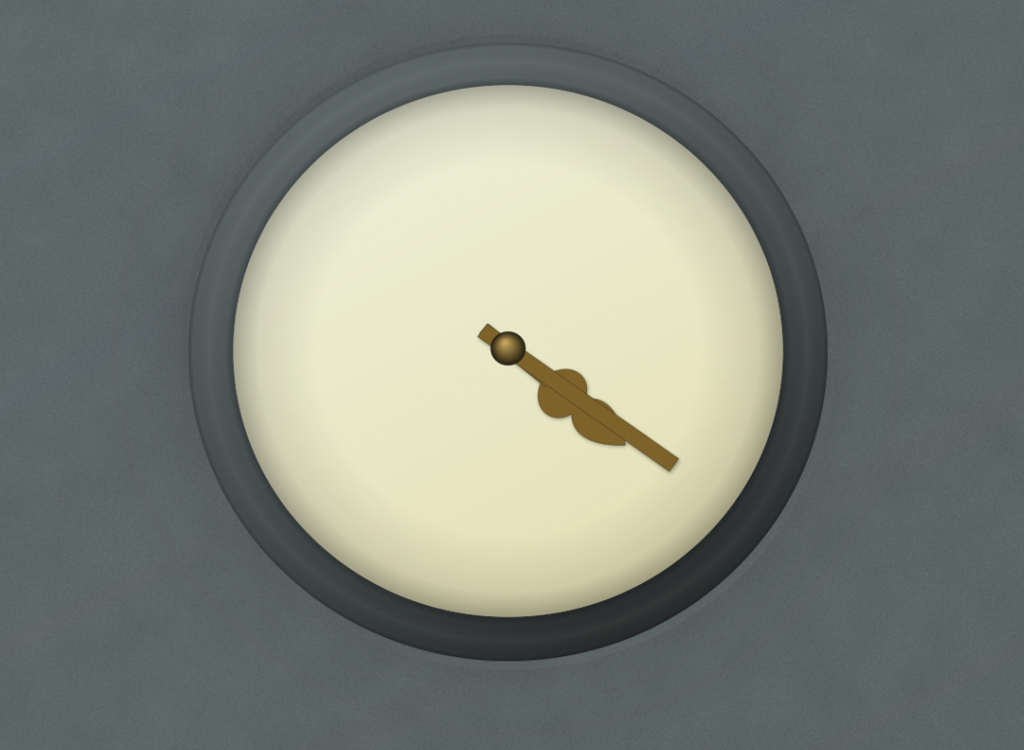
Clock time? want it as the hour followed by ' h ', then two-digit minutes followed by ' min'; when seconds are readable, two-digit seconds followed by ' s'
4 h 21 min
